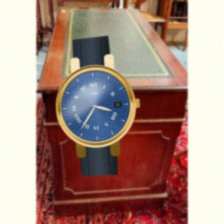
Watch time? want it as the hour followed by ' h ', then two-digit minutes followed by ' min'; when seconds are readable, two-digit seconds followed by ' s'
3 h 36 min
